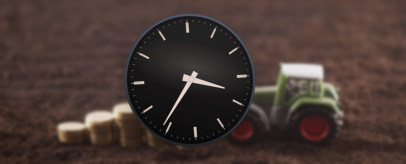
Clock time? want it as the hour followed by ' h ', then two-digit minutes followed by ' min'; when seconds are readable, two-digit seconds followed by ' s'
3 h 36 min
